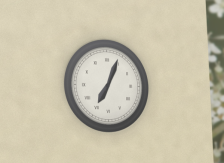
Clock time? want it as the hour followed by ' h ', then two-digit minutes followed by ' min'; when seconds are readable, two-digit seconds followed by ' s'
7 h 04 min
